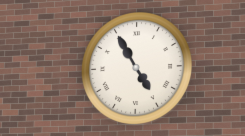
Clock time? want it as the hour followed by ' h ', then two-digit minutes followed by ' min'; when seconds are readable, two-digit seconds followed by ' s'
4 h 55 min
